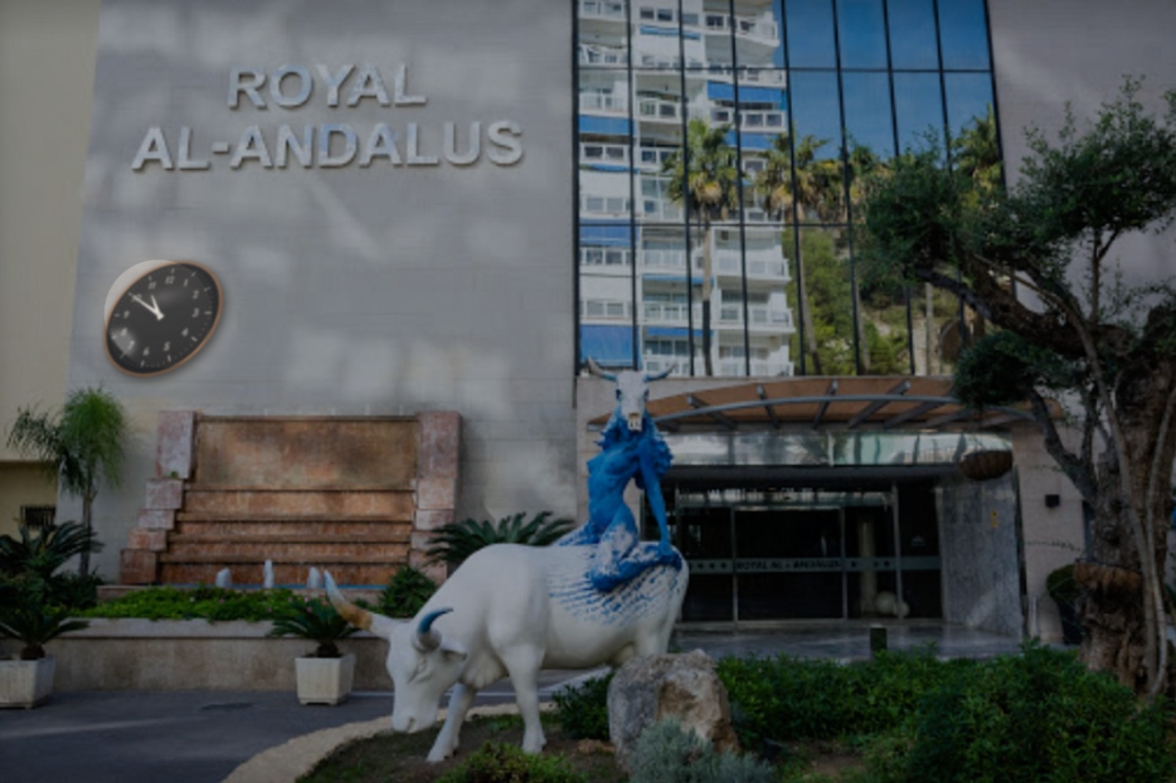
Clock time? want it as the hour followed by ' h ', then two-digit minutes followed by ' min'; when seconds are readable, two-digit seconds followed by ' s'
10 h 50 min
